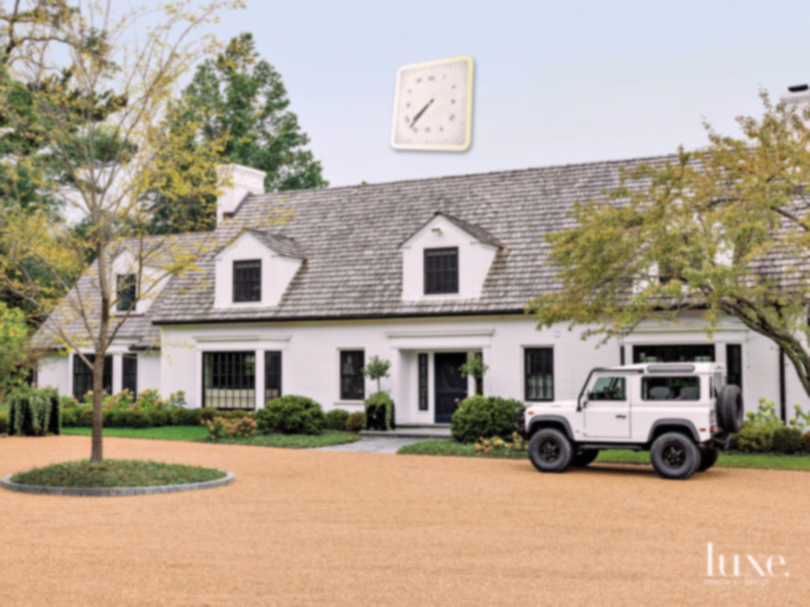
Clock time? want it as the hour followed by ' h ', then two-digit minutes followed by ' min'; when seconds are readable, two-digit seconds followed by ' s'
7 h 37 min
